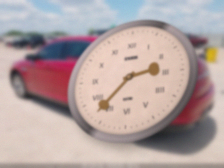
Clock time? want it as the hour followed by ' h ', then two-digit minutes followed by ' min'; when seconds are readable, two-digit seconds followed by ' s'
2 h 37 min
